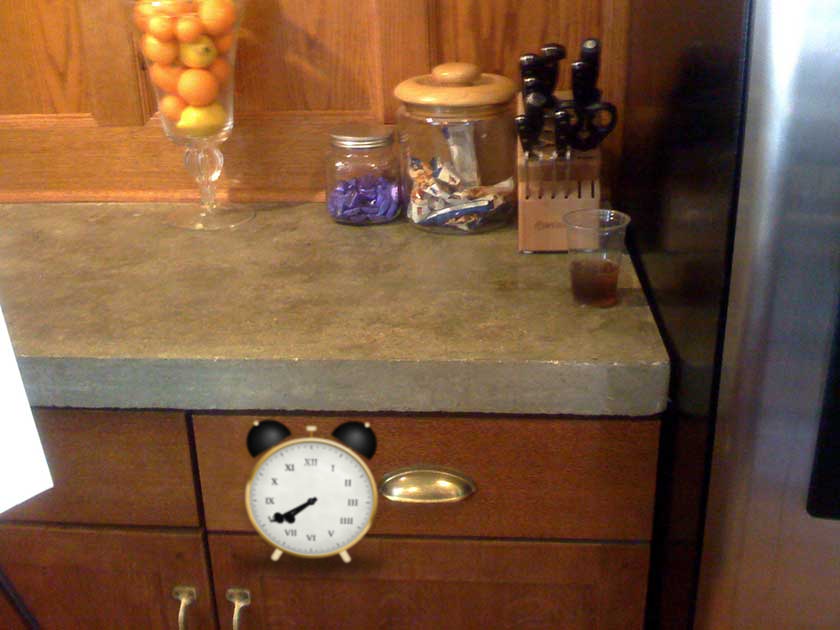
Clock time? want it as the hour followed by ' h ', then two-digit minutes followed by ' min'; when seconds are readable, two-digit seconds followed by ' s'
7 h 40 min
